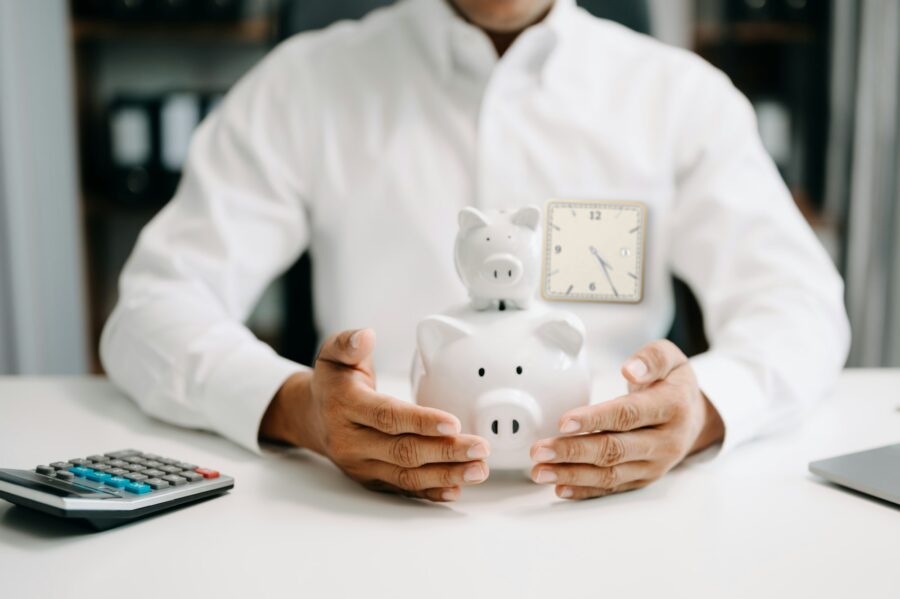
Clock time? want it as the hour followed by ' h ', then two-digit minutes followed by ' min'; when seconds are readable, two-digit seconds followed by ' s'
4 h 25 min
